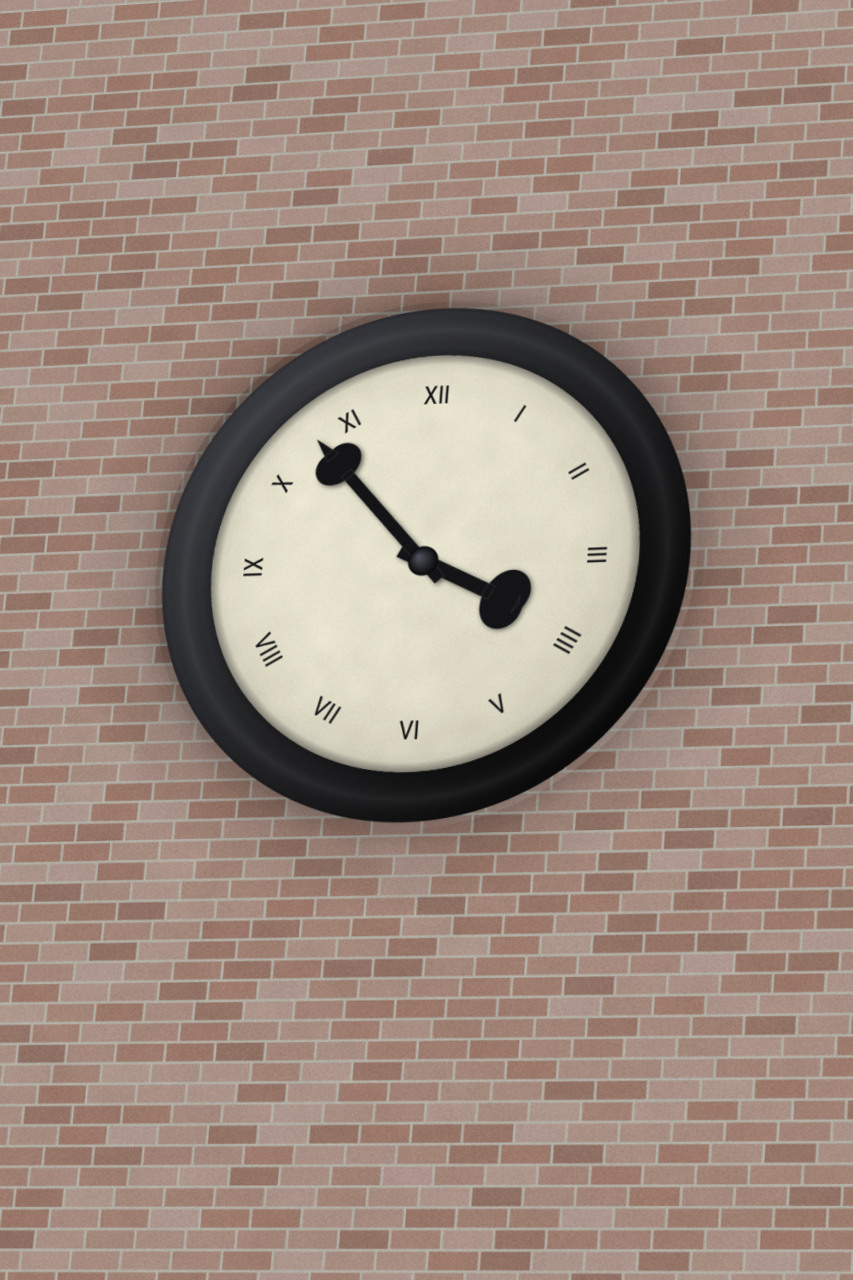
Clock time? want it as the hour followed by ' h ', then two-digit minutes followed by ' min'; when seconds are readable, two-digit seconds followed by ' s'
3 h 53 min
